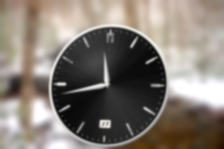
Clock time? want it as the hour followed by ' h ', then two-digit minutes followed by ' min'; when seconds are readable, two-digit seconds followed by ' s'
11 h 43 min
